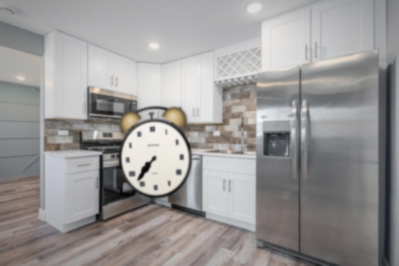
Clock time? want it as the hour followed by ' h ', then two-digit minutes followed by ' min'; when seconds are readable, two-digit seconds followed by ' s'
7 h 37 min
